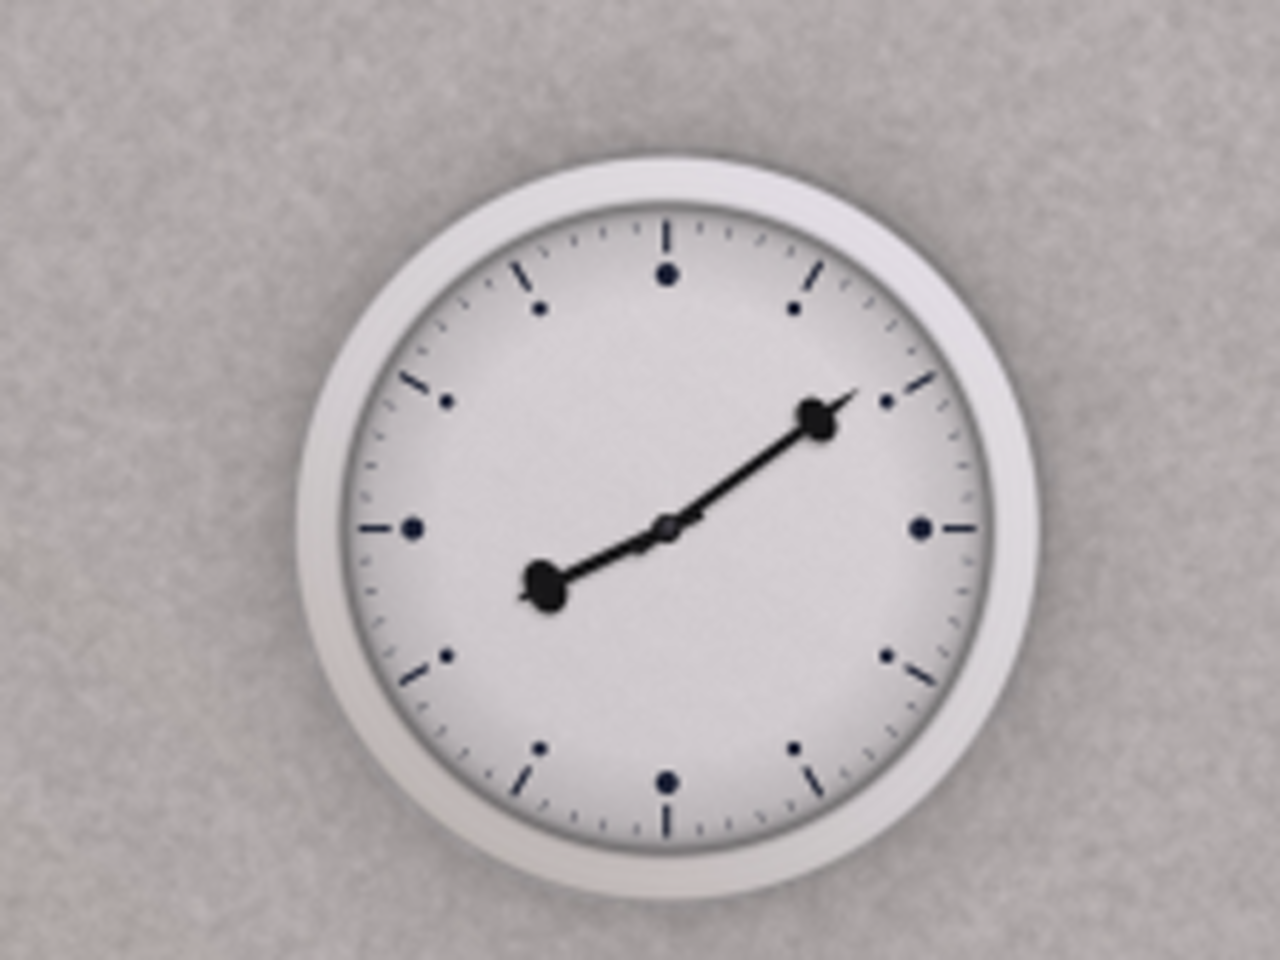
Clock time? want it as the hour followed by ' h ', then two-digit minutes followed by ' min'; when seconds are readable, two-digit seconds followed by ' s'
8 h 09 min
